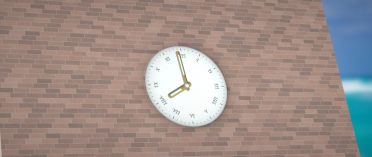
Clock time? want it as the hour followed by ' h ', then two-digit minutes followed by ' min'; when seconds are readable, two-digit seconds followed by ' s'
7 h 59 min
